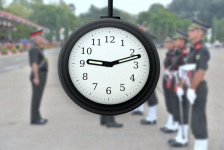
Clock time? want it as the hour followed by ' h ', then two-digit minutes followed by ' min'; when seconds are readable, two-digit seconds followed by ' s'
9 h 12 min
